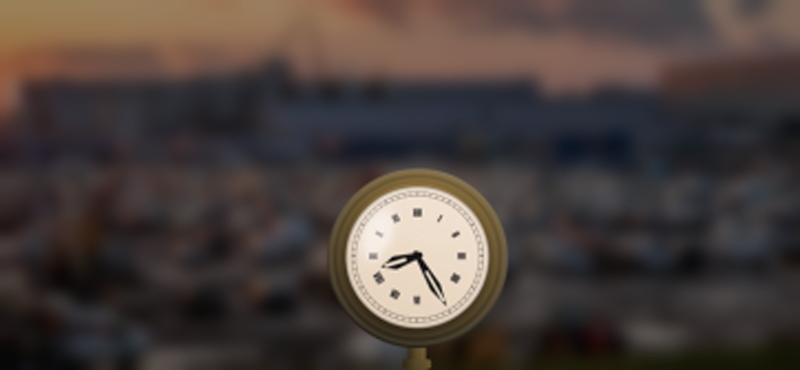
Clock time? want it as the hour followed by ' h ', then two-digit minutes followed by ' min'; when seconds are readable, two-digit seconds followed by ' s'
8 h 25 min
